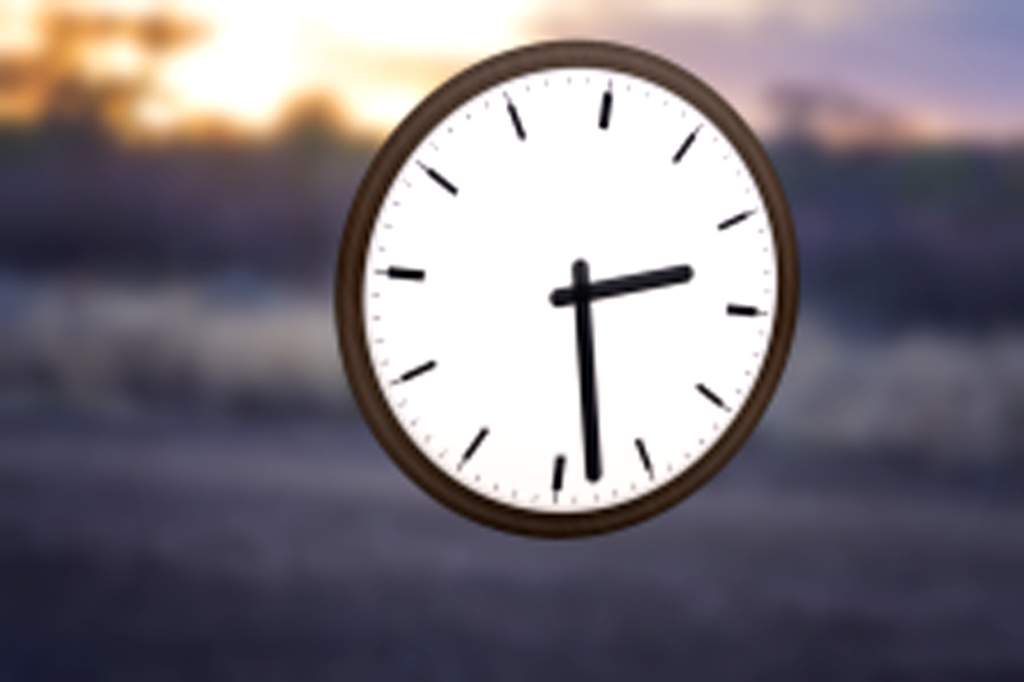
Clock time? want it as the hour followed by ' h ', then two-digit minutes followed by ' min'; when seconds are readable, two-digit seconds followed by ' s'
2 h 28 min
